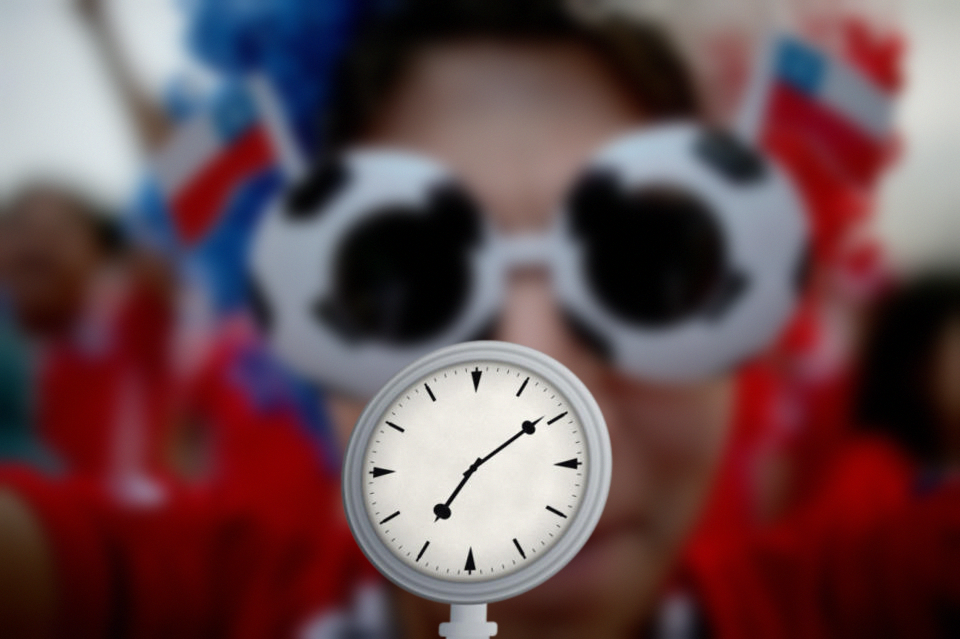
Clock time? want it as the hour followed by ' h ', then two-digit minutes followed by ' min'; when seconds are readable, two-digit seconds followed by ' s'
7 h 09 min
